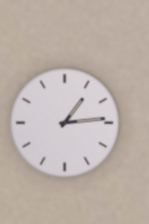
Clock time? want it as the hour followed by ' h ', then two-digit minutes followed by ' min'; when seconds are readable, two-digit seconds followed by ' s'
1 h 14 min
